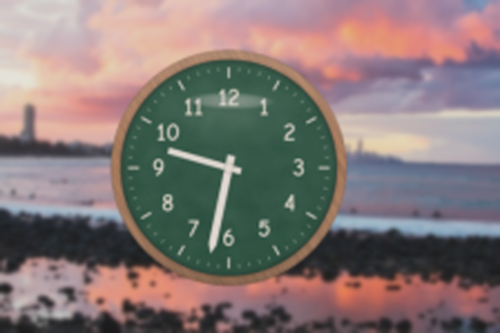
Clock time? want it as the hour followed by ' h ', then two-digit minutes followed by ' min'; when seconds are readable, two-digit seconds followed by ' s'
9 h 32 min
